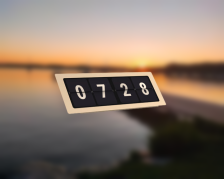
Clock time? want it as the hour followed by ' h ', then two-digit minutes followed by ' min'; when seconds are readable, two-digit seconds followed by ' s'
7 h 28 min
